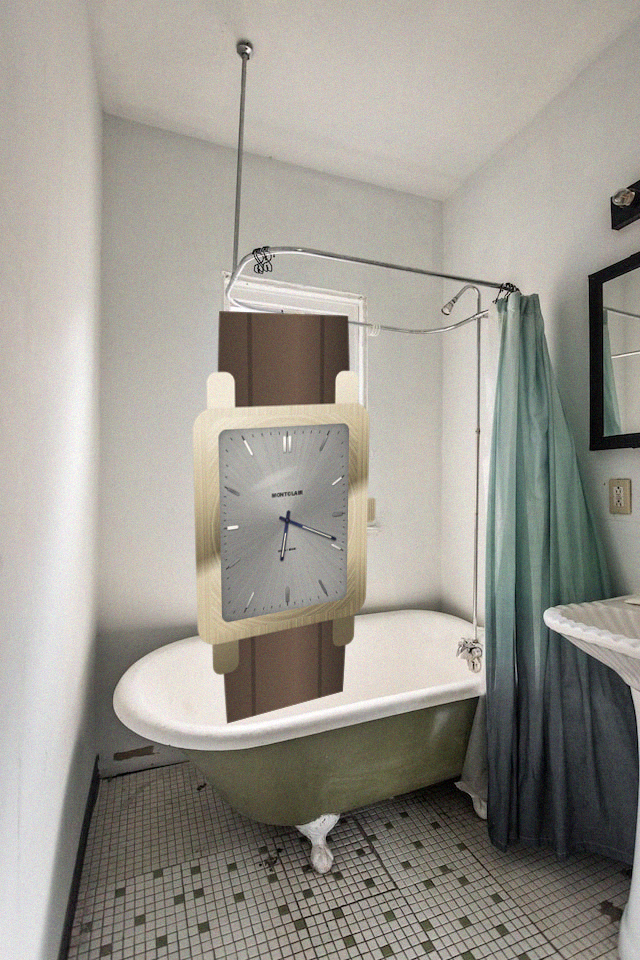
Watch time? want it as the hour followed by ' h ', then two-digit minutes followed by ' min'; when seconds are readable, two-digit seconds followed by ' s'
6 h 19 min
